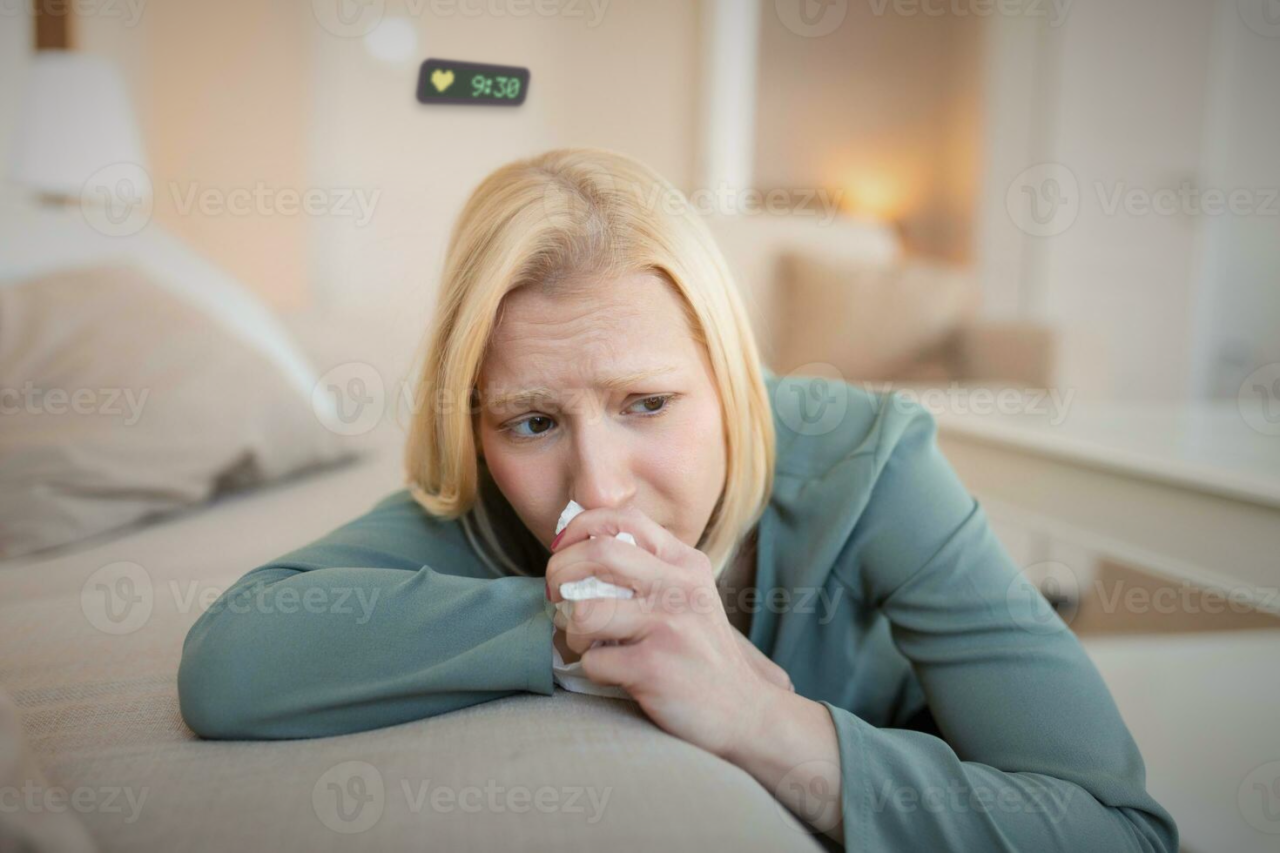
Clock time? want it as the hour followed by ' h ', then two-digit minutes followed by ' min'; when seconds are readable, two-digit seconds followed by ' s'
9 h 30 min
